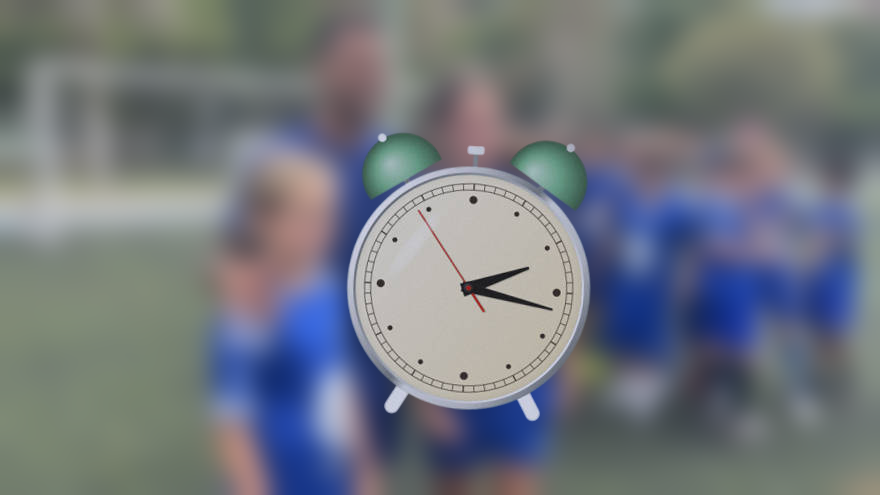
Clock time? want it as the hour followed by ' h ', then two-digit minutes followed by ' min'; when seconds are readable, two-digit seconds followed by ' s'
2 h 16 min 54 s
